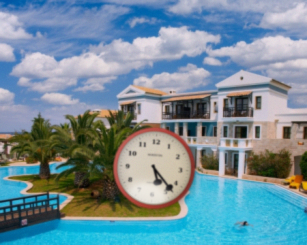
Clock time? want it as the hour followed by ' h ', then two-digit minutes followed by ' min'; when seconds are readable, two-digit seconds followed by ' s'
5 h 23 min
